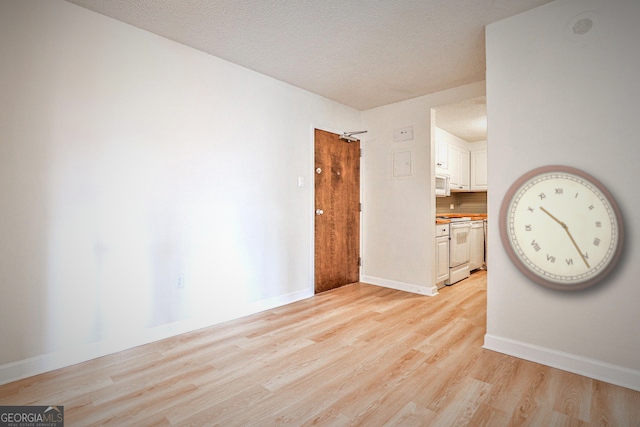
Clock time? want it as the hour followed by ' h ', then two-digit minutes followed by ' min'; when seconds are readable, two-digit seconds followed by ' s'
10 h 26 min
